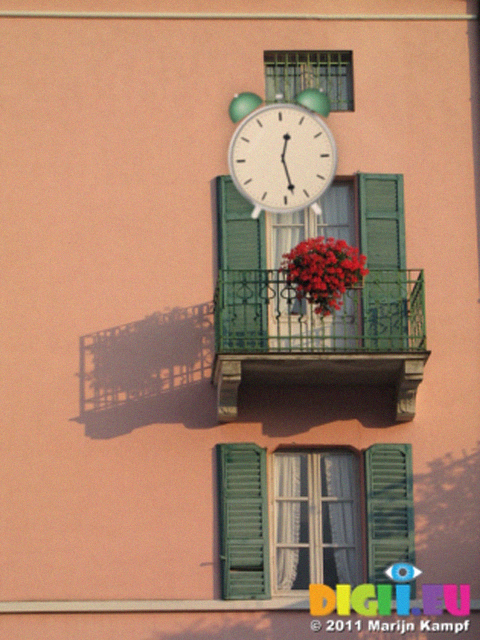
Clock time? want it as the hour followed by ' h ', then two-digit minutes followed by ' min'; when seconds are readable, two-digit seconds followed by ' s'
12 h 28 min
